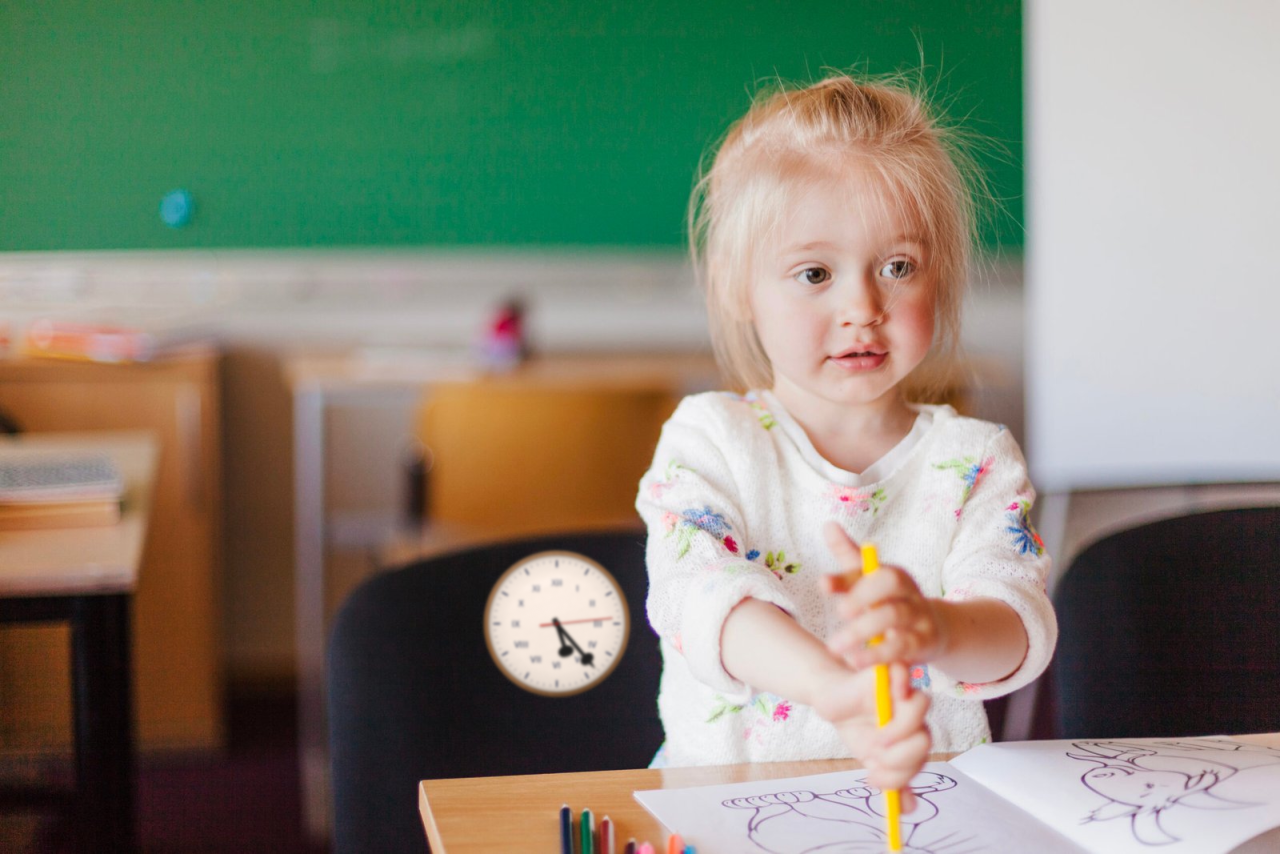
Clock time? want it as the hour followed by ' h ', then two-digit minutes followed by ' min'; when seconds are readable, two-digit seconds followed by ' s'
5 h 23 min 14 s
